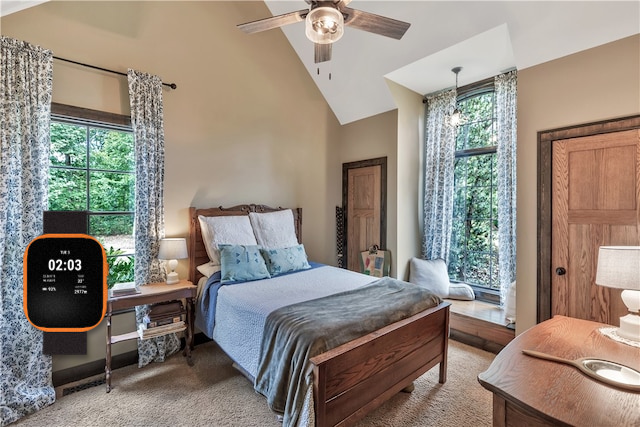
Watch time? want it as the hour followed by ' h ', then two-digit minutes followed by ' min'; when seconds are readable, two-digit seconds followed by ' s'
2 h 03 min
